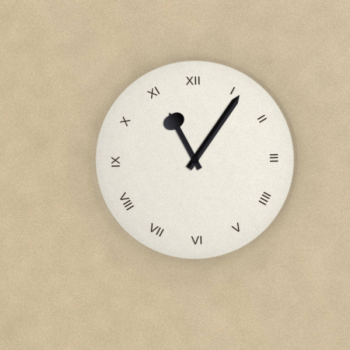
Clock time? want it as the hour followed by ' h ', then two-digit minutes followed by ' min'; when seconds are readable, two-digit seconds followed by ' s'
11 h 06 min
